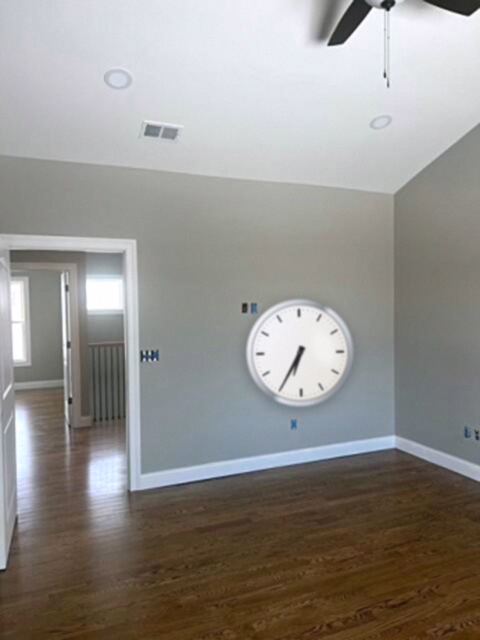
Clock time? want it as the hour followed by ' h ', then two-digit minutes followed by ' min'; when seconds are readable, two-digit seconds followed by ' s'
6 h 35 min
